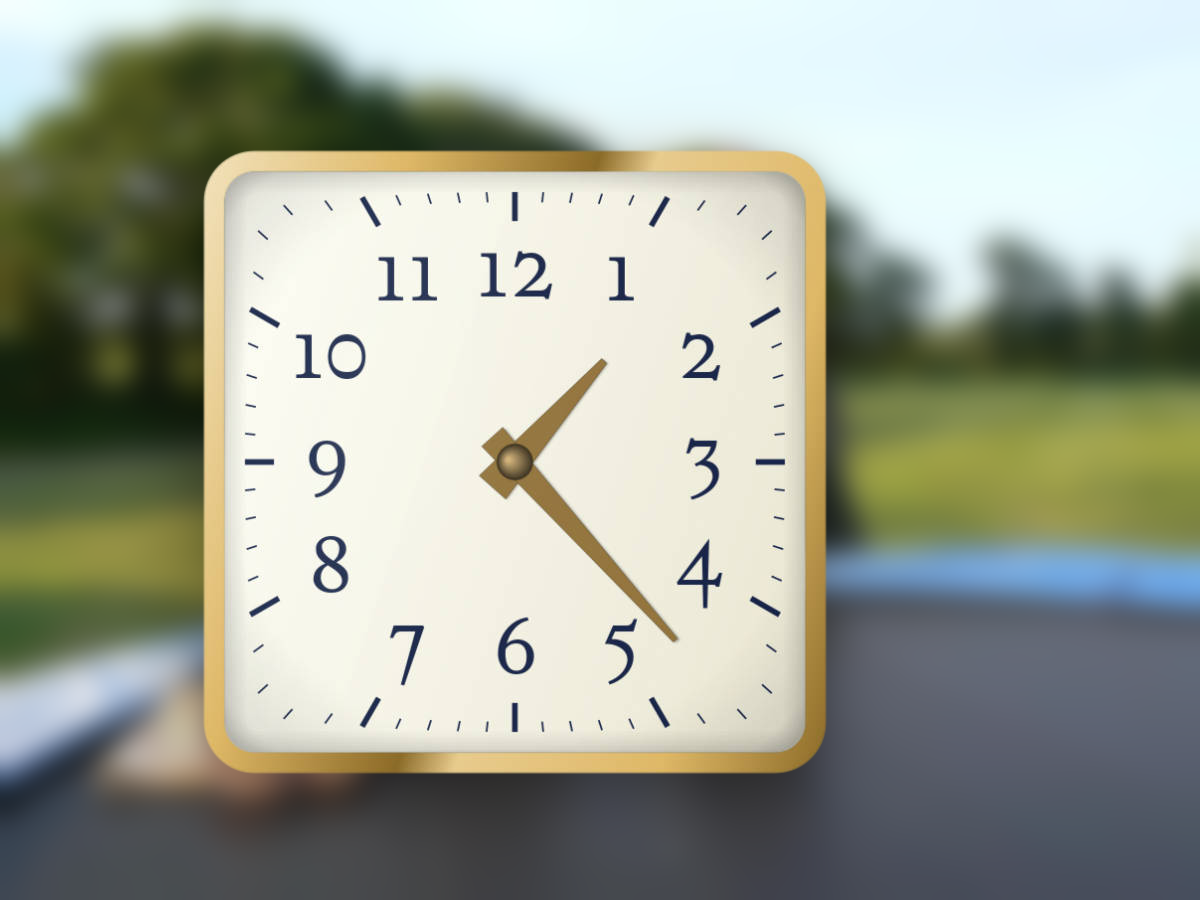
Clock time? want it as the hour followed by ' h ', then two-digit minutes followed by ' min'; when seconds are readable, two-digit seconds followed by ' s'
1 h 23 min
